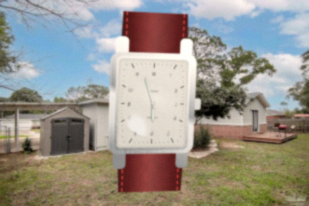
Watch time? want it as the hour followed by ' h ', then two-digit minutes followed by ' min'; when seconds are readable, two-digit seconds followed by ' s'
5 h 57 min
